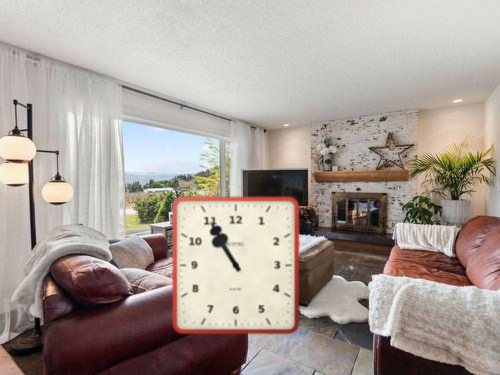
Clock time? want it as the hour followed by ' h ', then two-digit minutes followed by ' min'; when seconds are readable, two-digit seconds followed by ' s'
10 h 55 min
